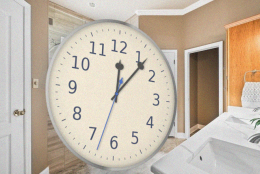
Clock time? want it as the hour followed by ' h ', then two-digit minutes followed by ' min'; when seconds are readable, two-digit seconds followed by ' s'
12 h 06 min 33 s
